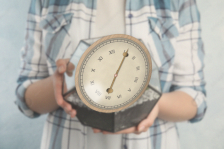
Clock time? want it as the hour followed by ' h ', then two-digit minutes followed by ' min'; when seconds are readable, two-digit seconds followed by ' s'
7 h 06 min
